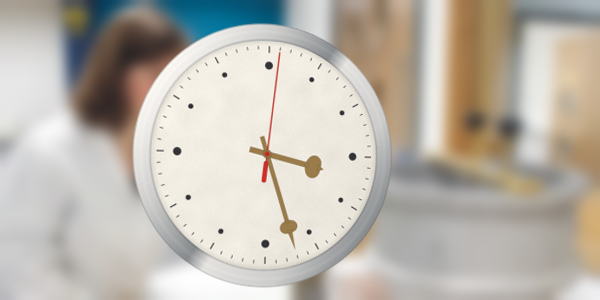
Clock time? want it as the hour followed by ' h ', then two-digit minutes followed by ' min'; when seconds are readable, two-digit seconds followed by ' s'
3 h 27 min 01 s
